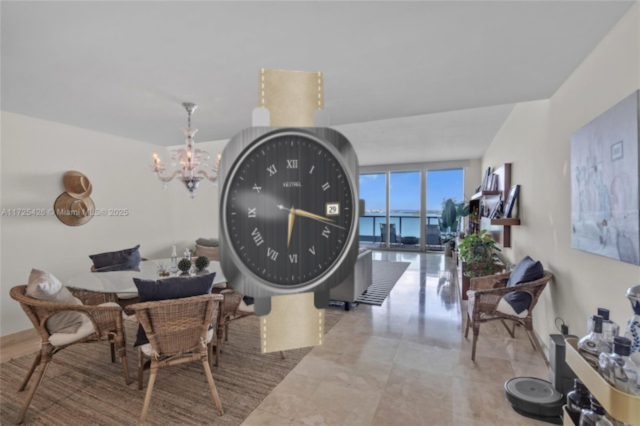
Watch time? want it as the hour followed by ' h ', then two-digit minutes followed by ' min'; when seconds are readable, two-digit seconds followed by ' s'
6 h 17 min 18 s
